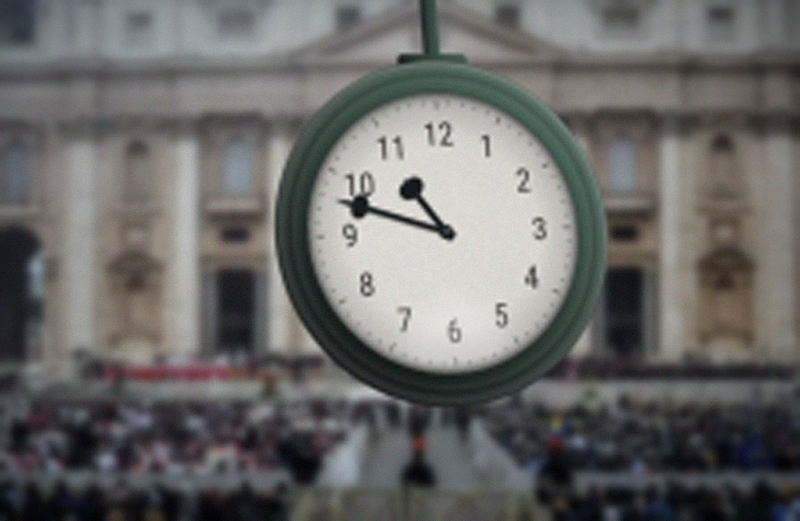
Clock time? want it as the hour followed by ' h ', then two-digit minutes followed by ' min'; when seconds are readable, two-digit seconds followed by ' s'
10 h 48 min
